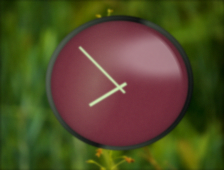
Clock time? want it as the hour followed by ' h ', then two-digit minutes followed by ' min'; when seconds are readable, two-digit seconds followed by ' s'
7 h 53 min
